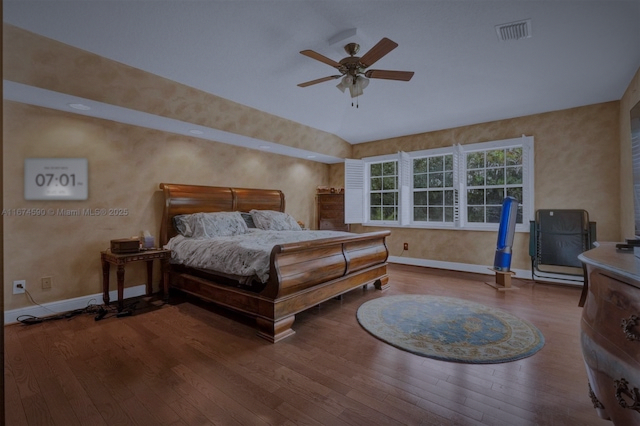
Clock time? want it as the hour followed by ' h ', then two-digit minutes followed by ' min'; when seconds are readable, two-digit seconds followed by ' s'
7 h 01 min
